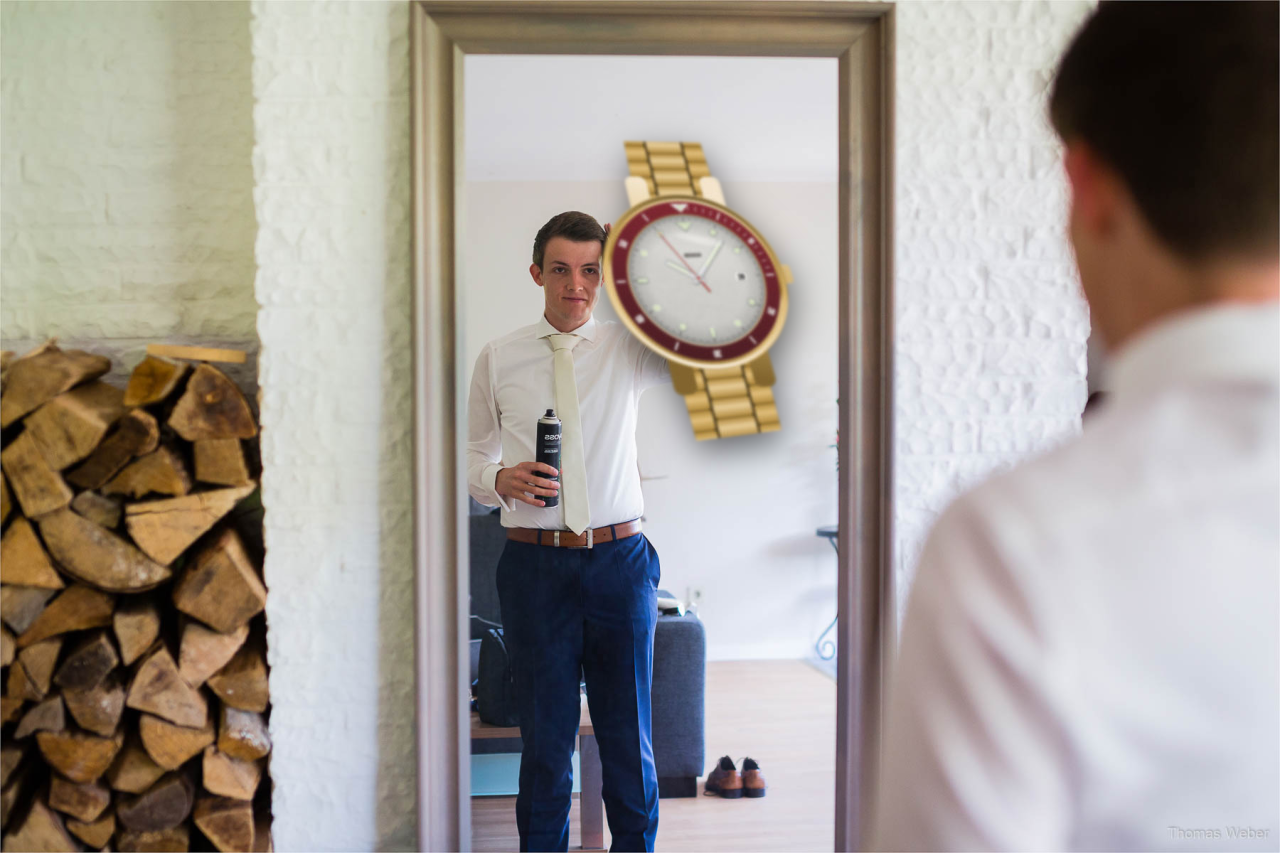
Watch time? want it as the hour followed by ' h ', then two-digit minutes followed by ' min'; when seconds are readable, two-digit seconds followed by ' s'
10 h 06 min 55 s
